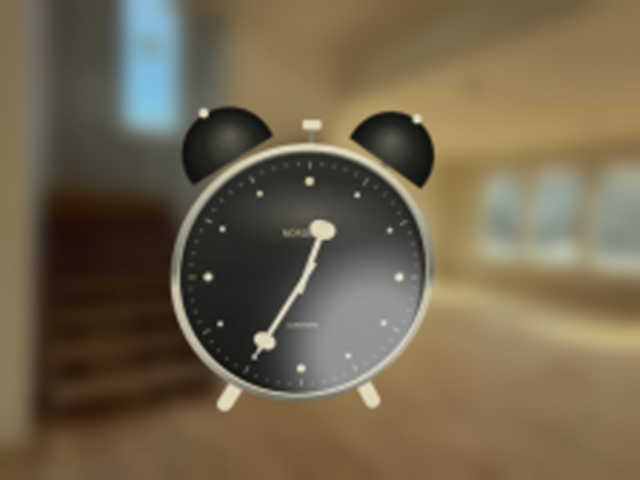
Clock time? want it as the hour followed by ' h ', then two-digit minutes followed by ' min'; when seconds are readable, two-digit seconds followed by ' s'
12 h 35 min
